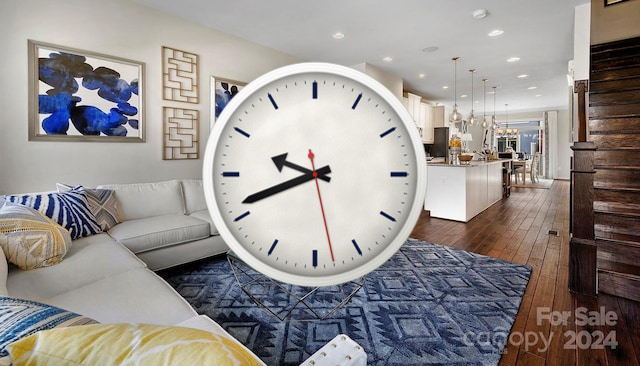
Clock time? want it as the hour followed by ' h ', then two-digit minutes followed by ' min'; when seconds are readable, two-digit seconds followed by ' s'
9 h 41 min 28 s
